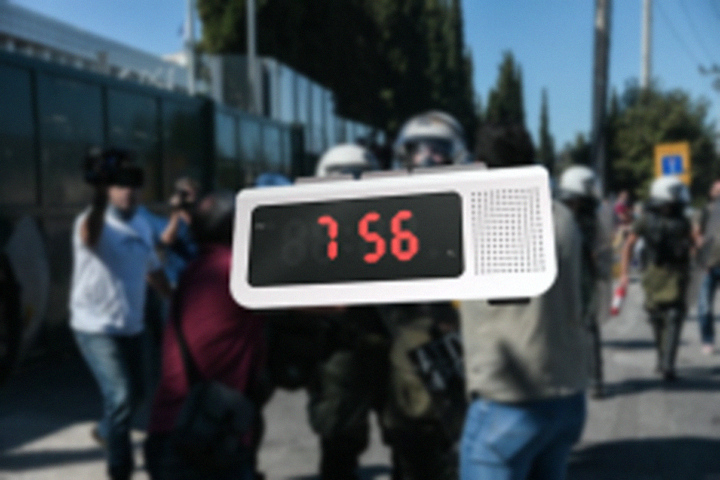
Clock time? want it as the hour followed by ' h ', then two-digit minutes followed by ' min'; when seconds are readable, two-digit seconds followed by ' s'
7 h 56 min
